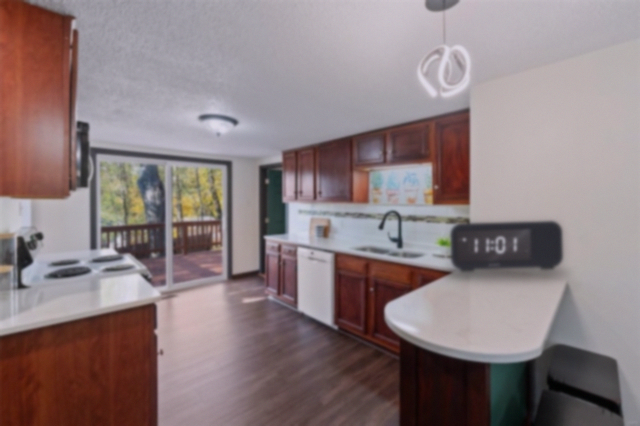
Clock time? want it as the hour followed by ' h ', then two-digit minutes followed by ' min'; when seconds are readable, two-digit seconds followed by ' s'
11 h 01 min
